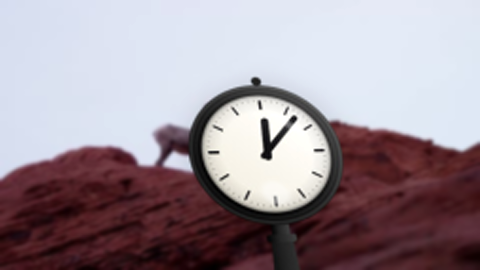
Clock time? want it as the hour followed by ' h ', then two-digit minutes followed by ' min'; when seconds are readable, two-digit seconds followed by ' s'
12 h 07 min
